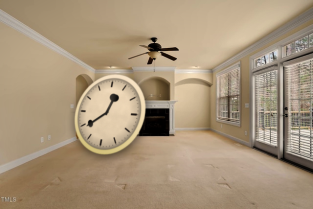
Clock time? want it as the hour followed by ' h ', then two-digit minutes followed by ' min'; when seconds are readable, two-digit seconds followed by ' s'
12 h 39 min
